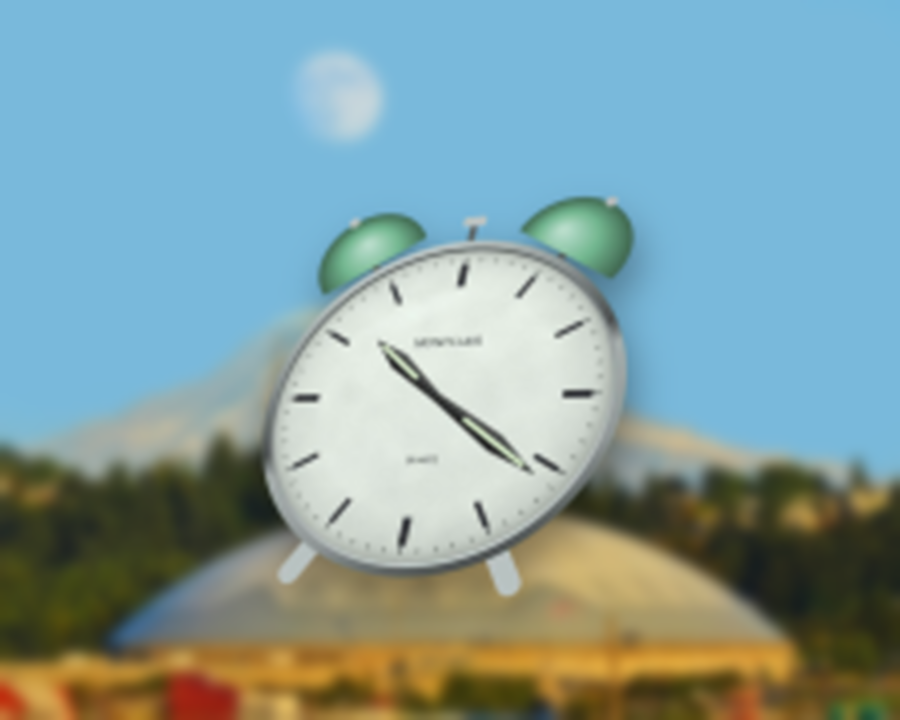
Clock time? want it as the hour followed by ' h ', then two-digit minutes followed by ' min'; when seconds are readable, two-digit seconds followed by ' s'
10 h 21 min
